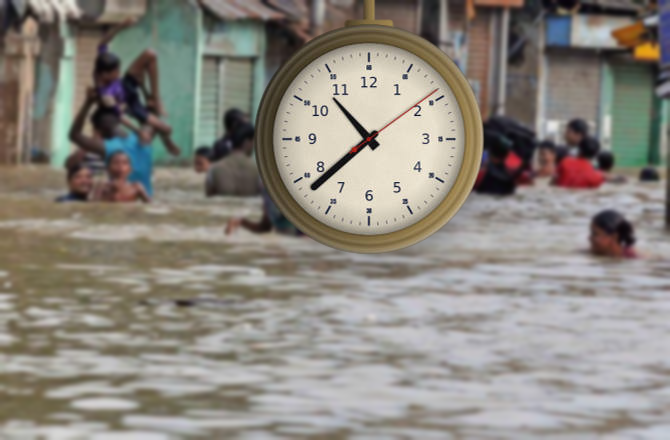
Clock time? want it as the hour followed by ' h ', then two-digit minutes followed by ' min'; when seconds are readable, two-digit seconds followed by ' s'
10 h 38 min 09 s
